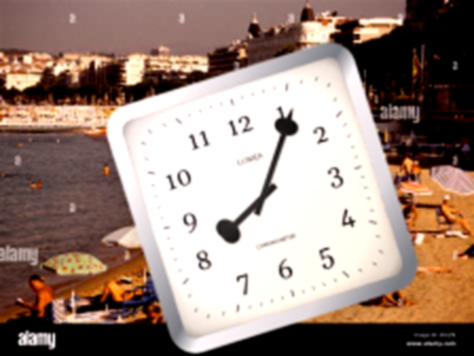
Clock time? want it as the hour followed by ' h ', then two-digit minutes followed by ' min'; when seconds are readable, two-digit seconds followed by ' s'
8 h 06 min
